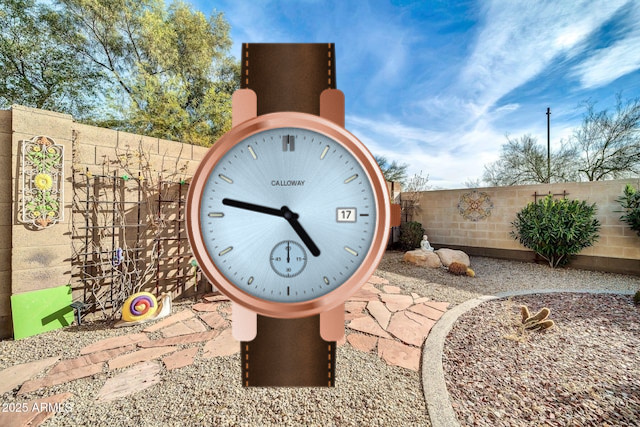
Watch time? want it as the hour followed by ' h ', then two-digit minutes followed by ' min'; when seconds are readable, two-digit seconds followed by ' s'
4 h 47 min
